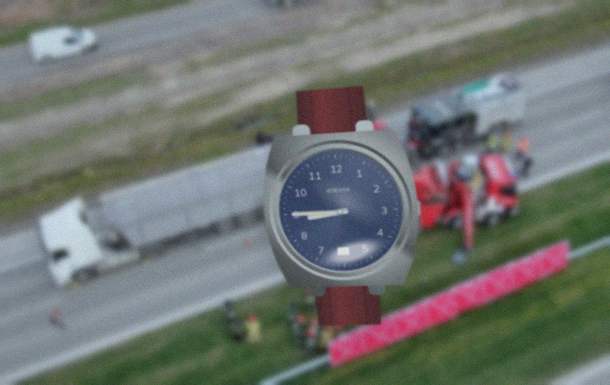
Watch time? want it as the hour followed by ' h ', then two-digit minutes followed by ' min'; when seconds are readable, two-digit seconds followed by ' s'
8 h 45 min
